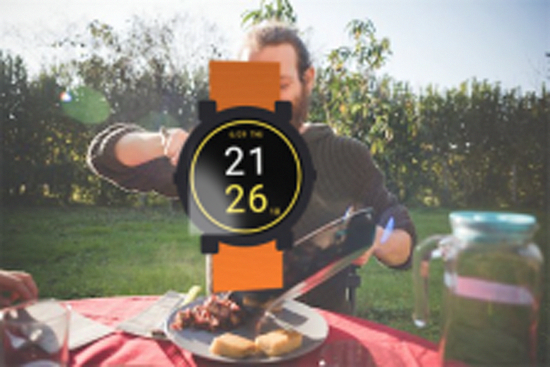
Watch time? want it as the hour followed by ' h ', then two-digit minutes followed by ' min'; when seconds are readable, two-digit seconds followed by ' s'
21 h 26 min
